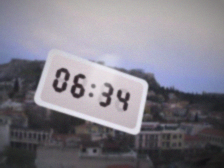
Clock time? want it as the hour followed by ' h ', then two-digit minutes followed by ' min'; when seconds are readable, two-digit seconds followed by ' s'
6 h 34 min
